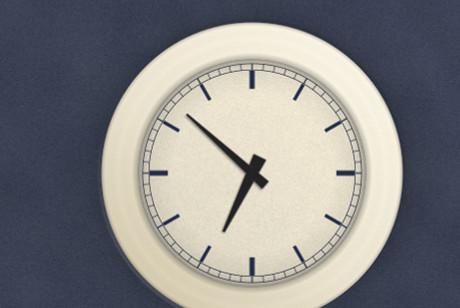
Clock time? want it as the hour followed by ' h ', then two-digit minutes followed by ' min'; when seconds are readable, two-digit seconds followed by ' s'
6 h 52 min
